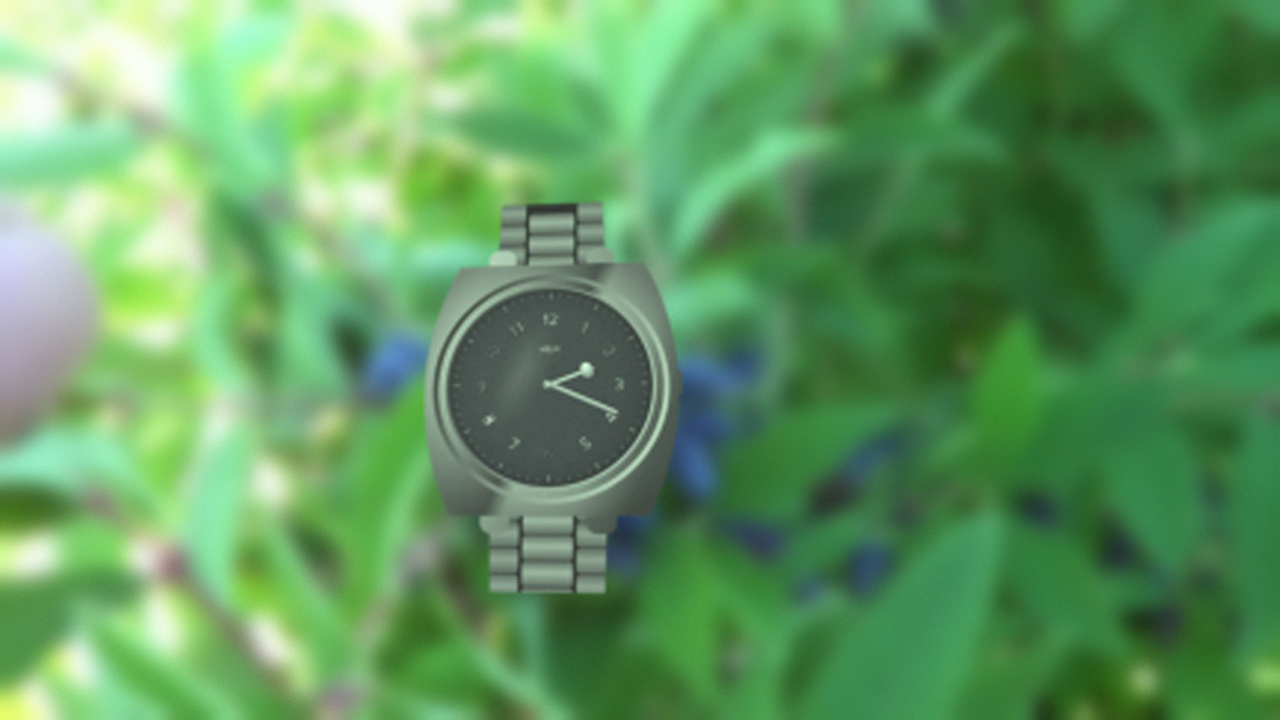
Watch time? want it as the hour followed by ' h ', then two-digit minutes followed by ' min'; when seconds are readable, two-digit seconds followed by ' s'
2 h 19 min
